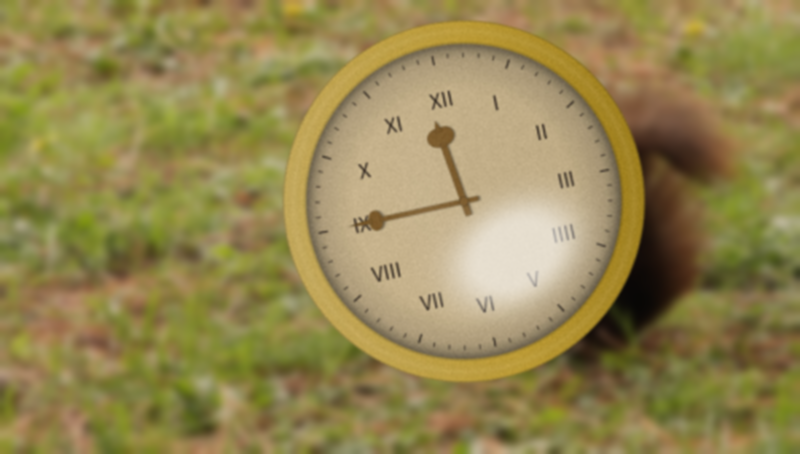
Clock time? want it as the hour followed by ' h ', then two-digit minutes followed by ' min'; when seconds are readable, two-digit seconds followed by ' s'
11 h 45 min
